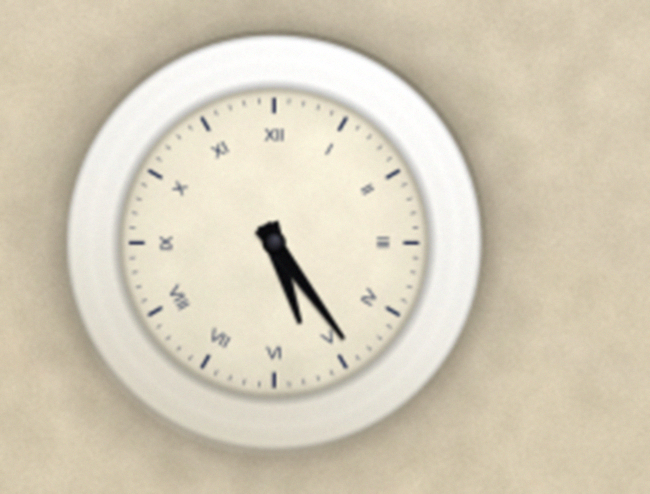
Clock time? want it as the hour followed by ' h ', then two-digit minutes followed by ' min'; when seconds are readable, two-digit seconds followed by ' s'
5 h 24 min
